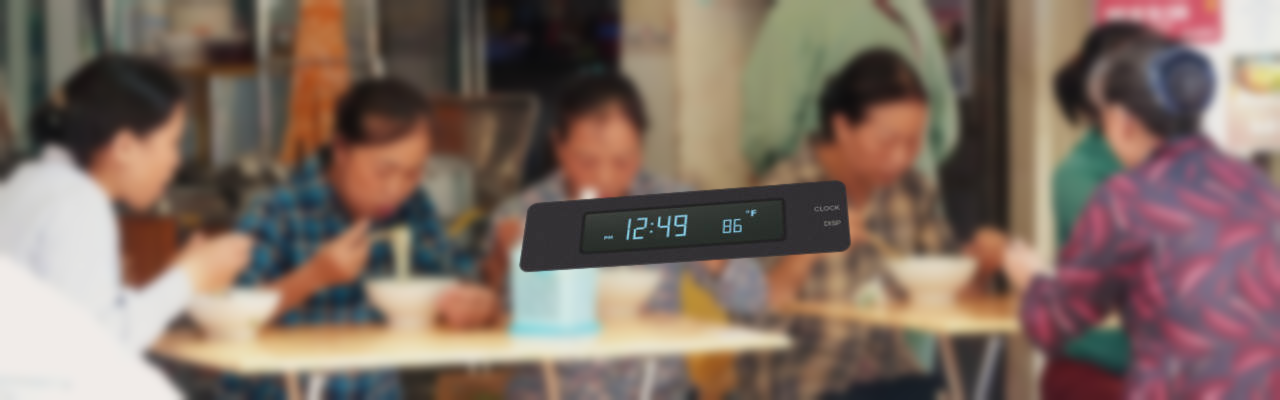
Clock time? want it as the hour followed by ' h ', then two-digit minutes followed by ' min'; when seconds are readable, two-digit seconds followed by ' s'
12 h 49 min
